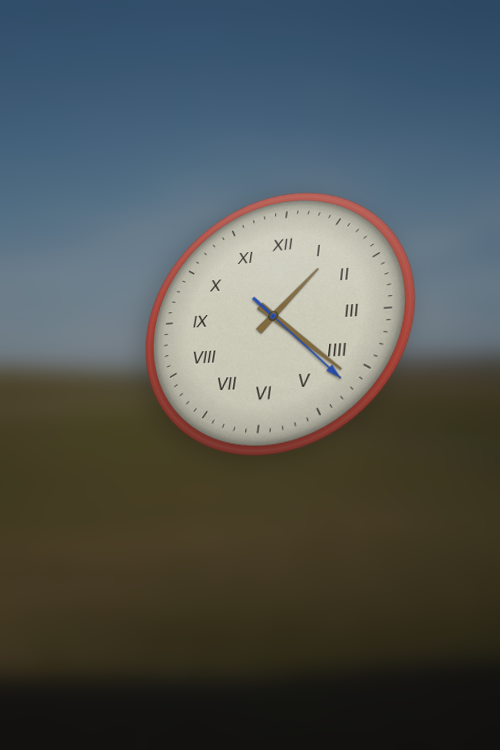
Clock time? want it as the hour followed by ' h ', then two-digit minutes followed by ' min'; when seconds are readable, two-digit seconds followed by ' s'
1 h 21 min 22 s
